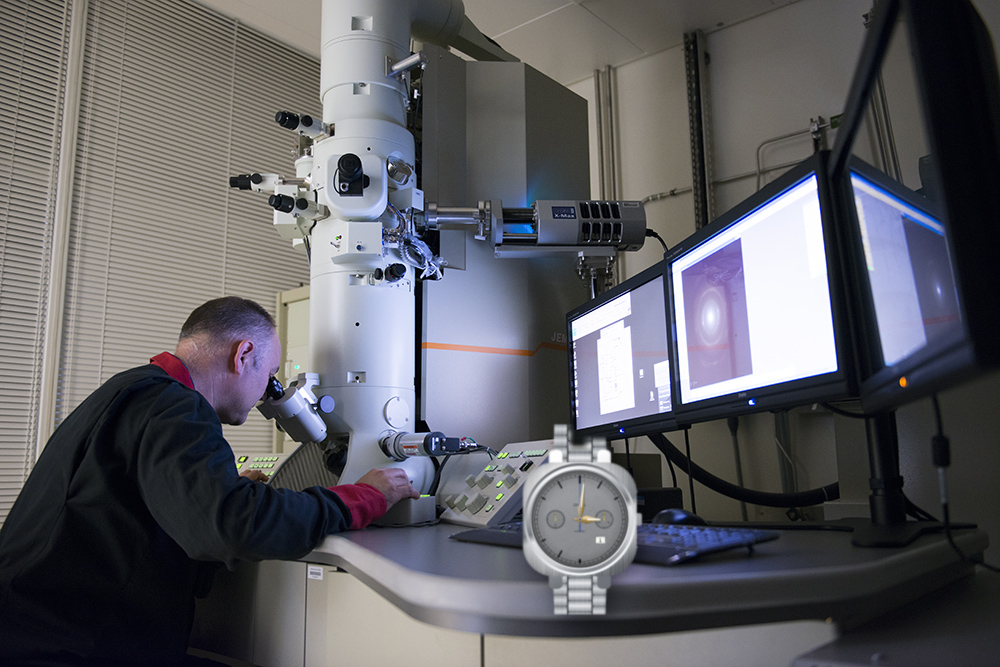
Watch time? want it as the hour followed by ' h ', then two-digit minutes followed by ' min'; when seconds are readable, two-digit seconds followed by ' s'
3 h 01 min
